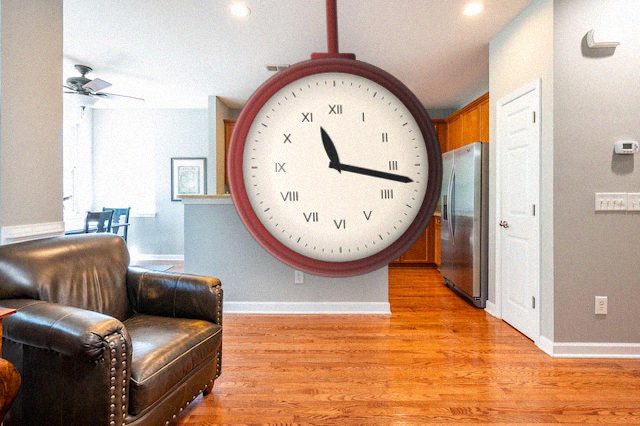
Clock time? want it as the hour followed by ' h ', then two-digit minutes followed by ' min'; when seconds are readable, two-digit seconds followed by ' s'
11 h 17 min
